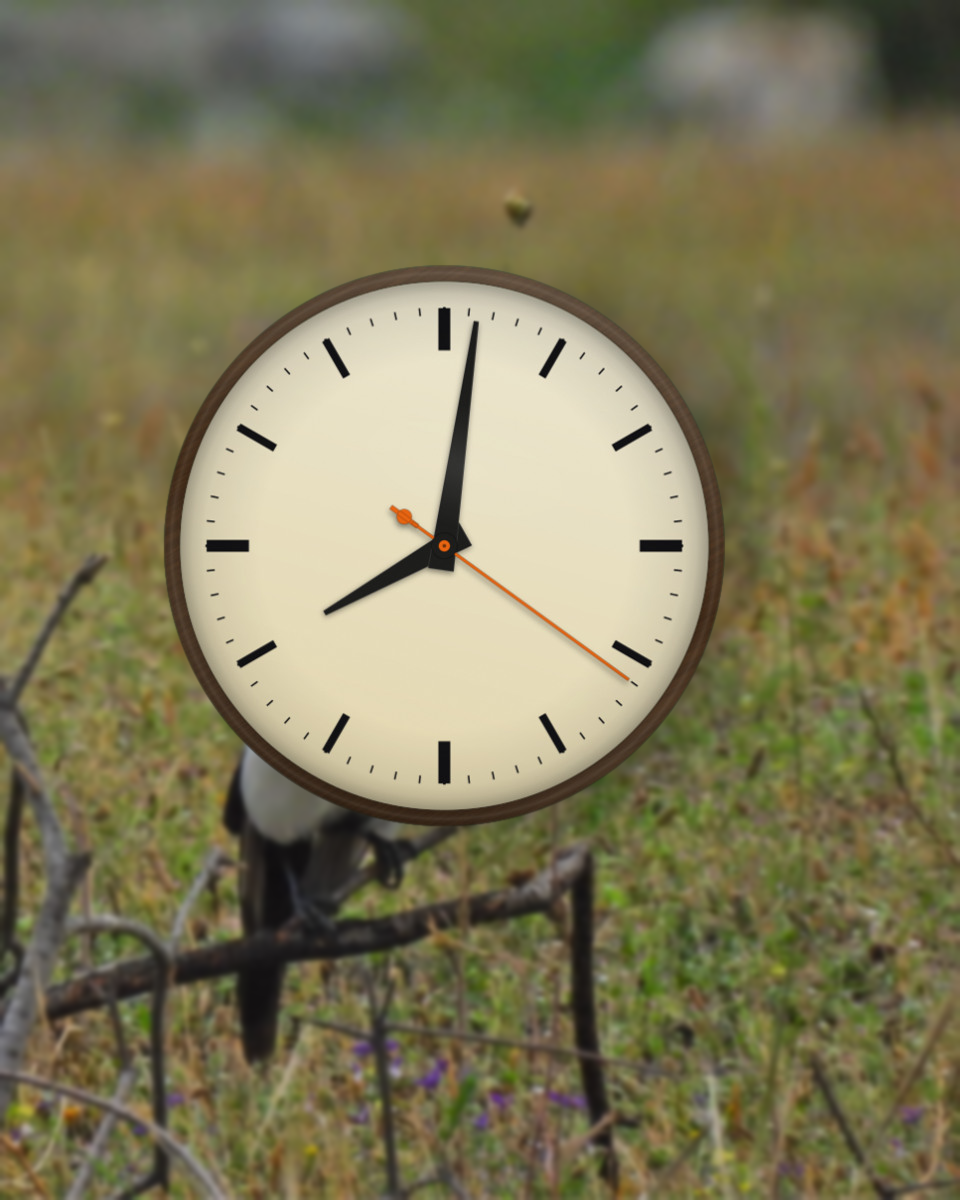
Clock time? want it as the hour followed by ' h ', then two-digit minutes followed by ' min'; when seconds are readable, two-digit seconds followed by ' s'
8 h 01 min 21 s
